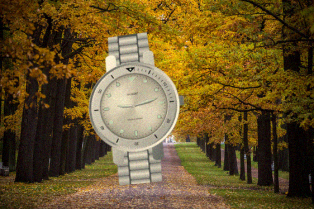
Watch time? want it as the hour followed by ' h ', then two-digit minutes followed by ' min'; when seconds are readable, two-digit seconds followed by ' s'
9 h 13 min
